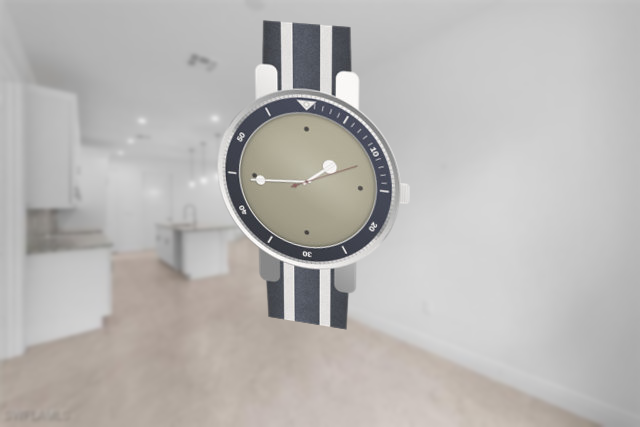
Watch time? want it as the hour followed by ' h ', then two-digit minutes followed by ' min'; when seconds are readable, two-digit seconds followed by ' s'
1 h 44 min 11 s
